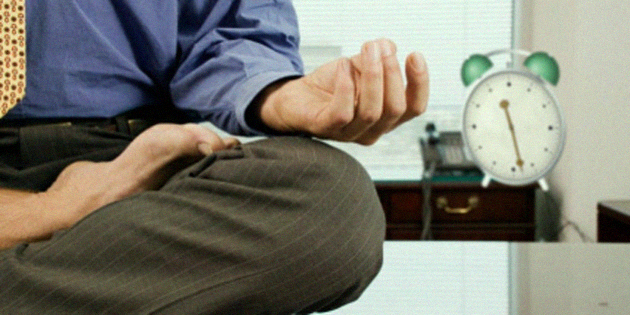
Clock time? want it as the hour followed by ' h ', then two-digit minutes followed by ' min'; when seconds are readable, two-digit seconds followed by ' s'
11 h 28 min
